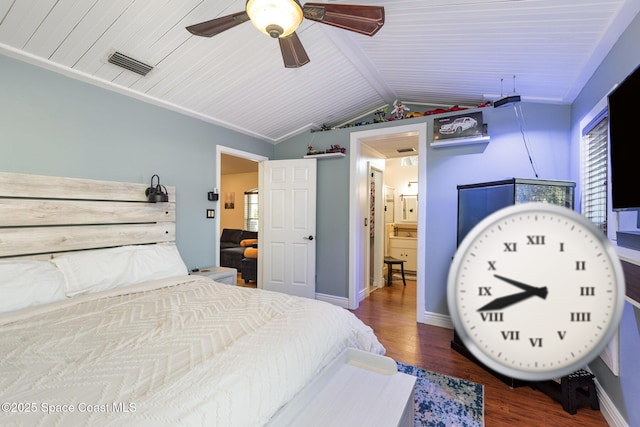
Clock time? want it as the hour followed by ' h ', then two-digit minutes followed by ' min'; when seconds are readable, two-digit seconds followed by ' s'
9 h 42 min
